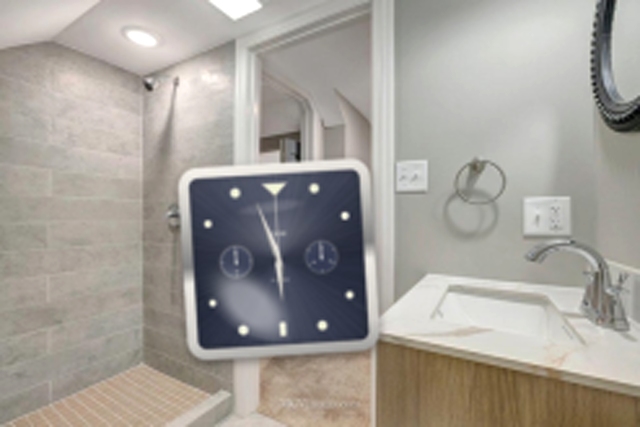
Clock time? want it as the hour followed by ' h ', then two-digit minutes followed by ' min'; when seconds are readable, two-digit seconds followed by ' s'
5 h 57 min
